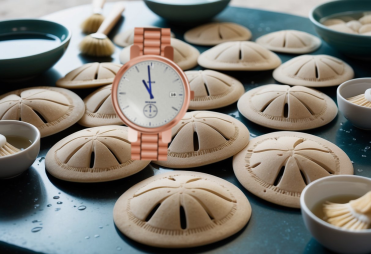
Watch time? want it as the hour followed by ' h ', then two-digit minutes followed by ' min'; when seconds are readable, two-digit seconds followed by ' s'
10 h 59 min
